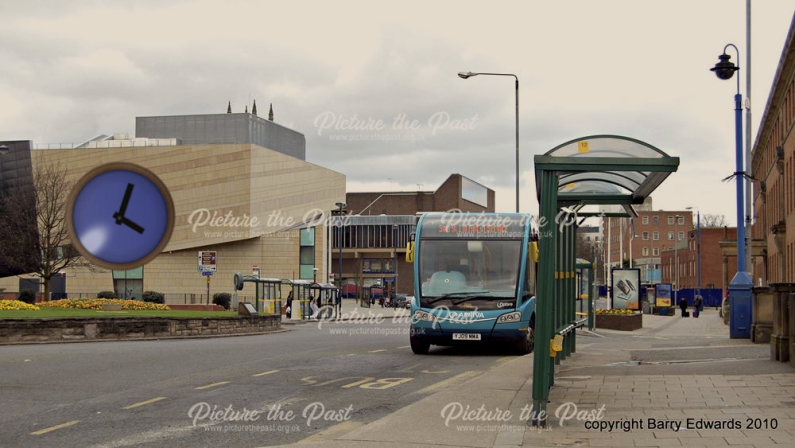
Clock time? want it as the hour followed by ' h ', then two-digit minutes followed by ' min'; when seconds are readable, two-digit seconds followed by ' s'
4 h 03 min
